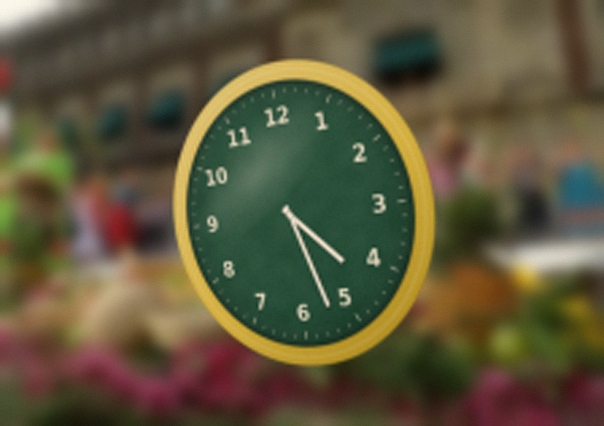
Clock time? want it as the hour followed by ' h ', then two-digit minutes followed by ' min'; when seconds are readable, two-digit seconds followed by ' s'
4 h 27 min
